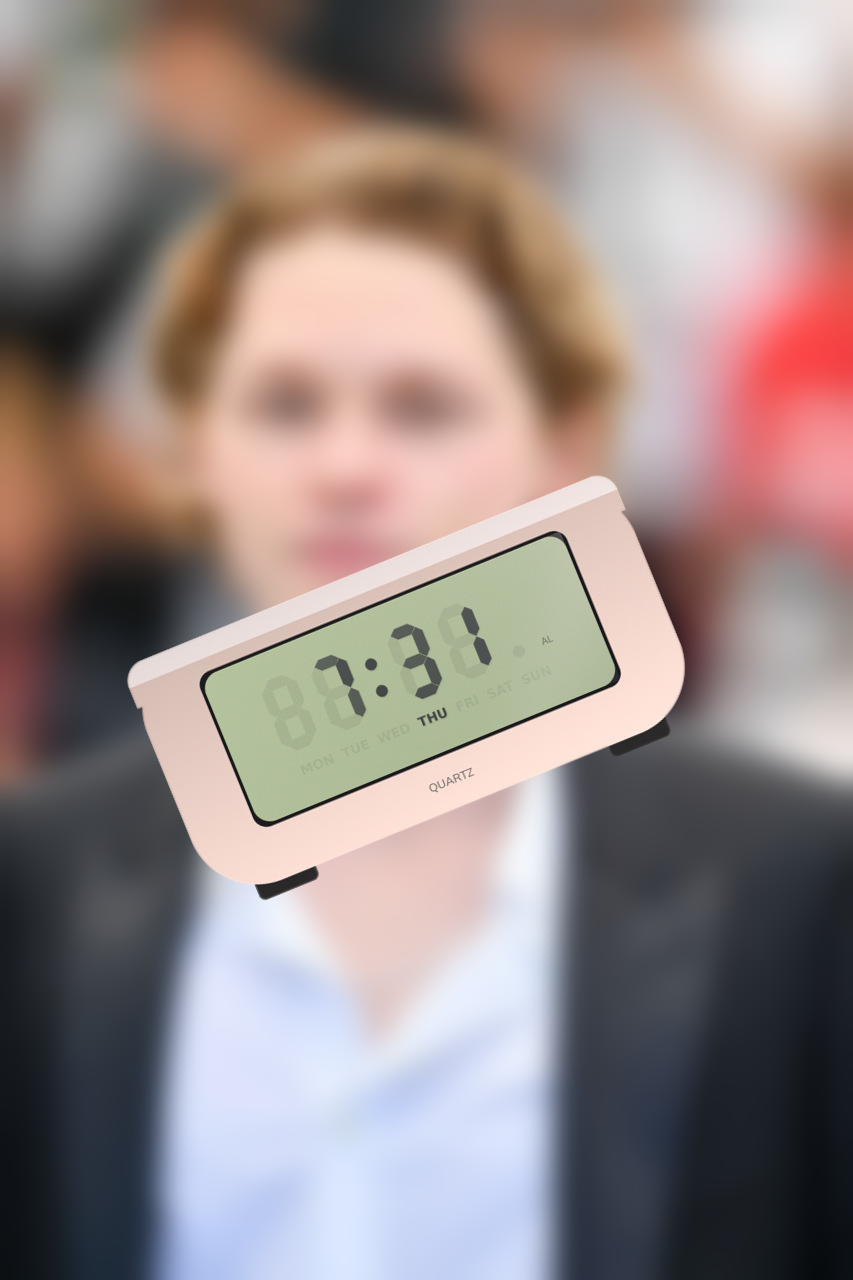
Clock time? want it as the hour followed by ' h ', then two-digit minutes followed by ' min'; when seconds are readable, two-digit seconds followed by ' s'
7 h 31 min
